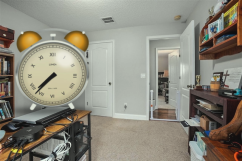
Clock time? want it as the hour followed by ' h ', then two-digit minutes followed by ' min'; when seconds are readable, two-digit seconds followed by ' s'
7 h 37 min
